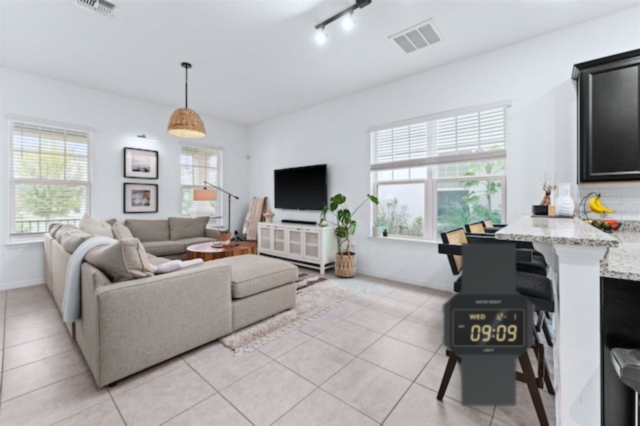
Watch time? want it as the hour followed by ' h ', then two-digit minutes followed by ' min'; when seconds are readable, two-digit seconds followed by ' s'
9 h 09 min
